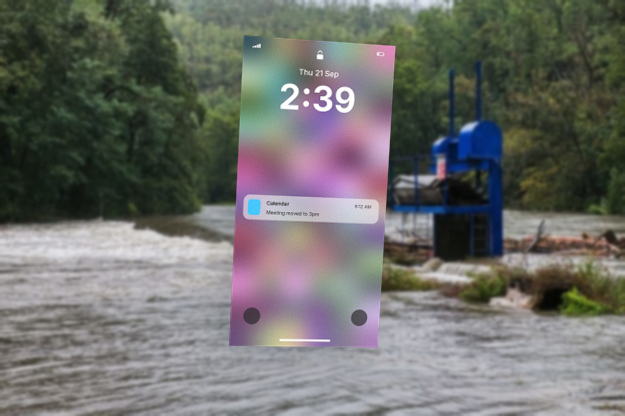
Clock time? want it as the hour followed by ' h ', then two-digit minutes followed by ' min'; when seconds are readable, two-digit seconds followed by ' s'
2 h 39 min
